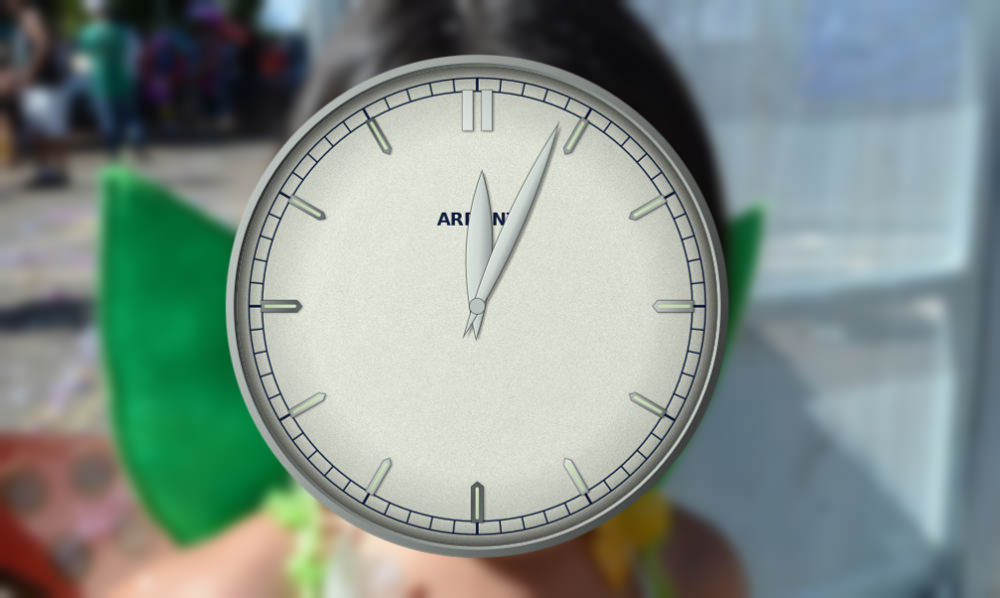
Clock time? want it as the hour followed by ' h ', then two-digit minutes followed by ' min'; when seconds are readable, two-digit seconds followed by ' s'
12 h 04 min
